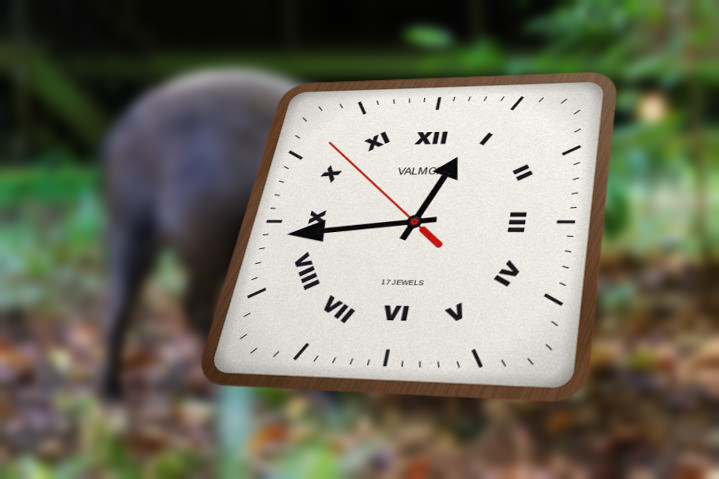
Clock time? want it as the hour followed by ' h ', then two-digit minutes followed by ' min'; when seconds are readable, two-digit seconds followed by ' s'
12 h 43 min 52 s
